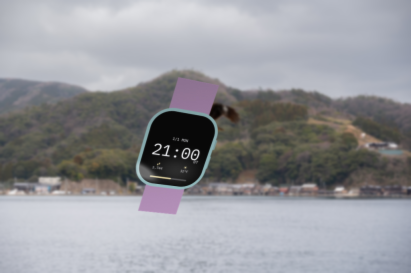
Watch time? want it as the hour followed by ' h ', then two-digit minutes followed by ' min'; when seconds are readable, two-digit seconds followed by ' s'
21 h 00 min
